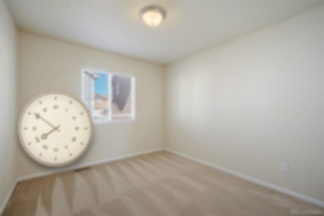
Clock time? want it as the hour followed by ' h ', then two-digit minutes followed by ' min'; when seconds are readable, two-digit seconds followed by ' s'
7 h 51 min
